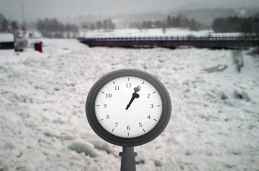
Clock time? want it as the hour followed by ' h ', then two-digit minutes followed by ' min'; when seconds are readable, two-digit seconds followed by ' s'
1 h 04 min
